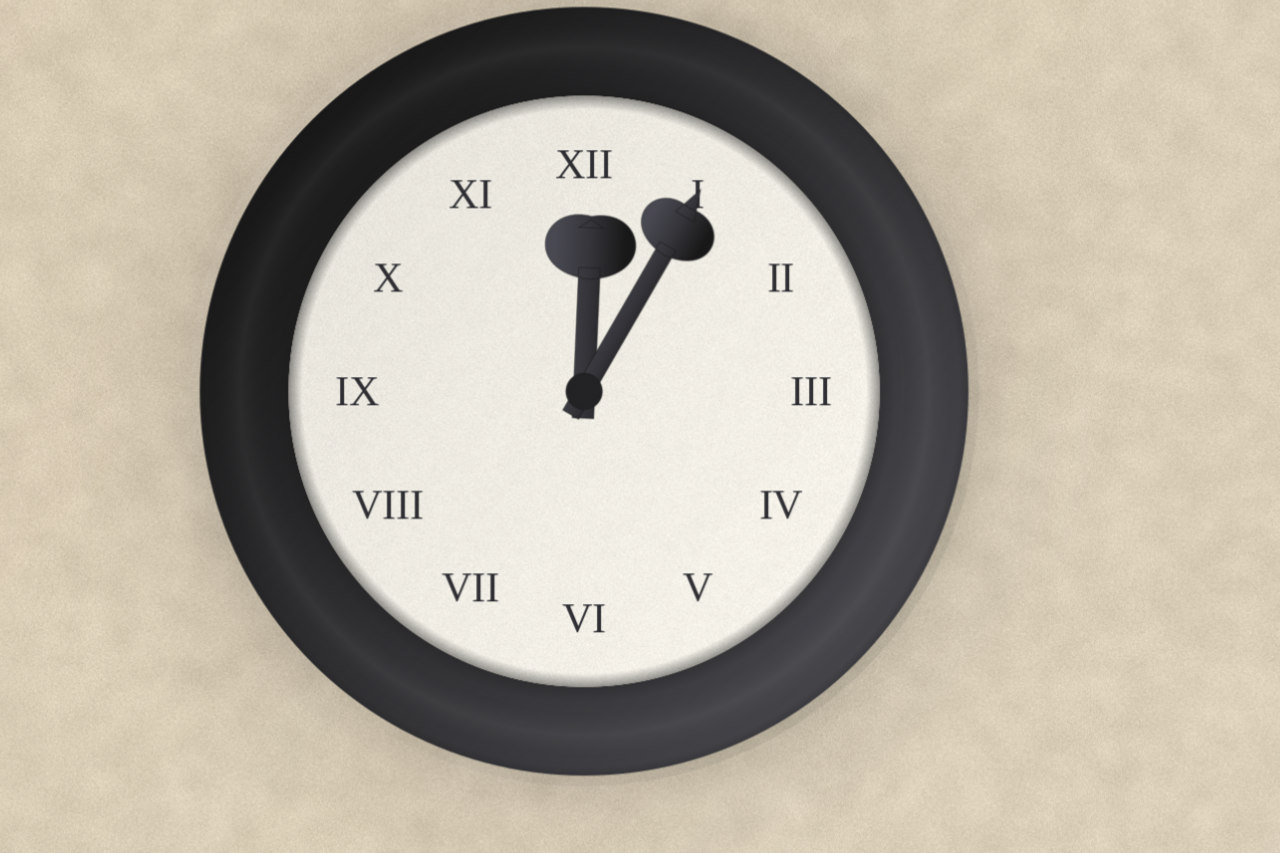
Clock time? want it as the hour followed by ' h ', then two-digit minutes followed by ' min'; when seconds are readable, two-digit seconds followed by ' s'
12 h 05 min
